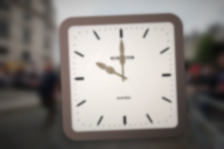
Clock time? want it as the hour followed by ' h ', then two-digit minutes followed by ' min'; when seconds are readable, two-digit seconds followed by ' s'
10 h 00 min
